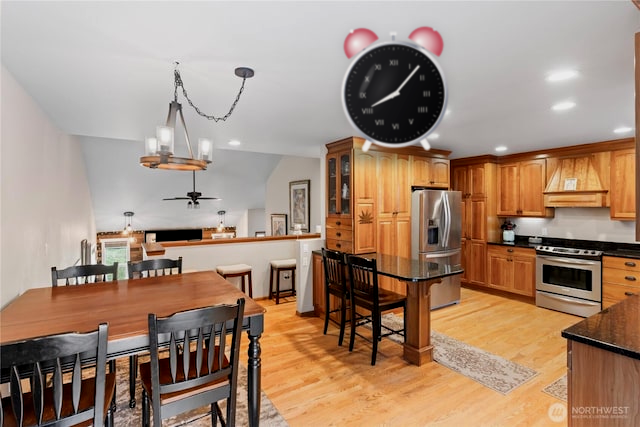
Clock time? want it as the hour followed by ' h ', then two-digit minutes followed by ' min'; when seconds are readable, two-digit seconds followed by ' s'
8 h 07 min
